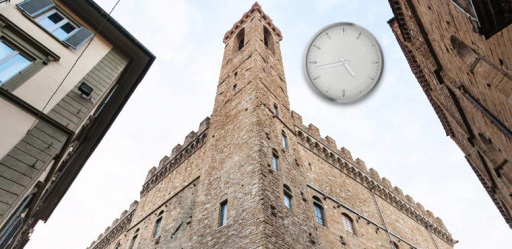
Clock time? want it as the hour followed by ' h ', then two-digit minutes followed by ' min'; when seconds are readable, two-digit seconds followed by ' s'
4 h 43 min
